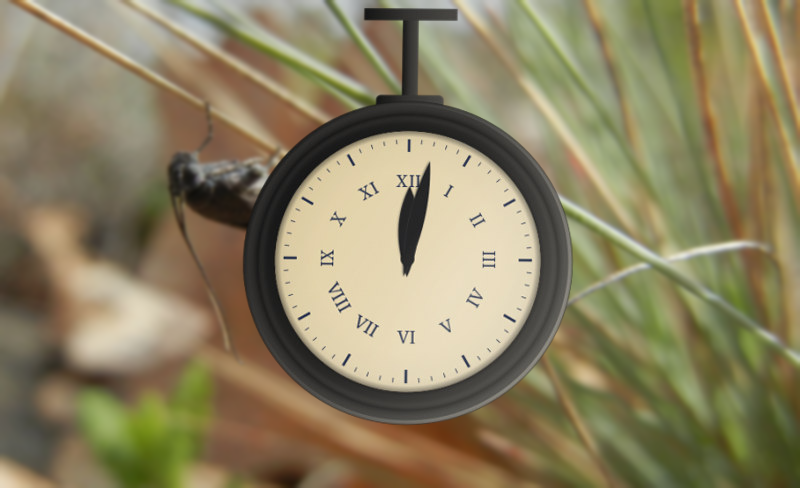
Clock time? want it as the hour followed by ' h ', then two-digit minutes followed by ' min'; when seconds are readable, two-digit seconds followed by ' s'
12 h 02 min
